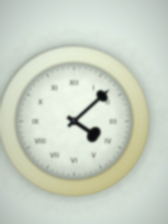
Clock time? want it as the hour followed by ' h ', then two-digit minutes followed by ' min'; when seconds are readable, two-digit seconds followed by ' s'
4 h 08 min
